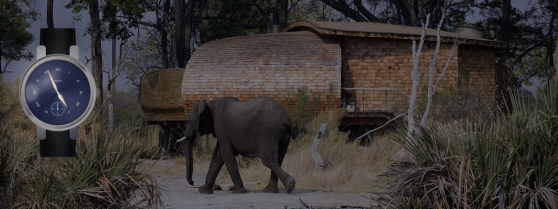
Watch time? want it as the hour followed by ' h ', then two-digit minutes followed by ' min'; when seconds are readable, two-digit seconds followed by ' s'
4 h 56 min
